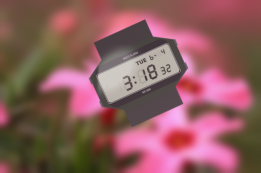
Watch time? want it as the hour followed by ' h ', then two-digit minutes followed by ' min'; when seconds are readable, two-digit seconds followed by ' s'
3 h 18 min 32 s
